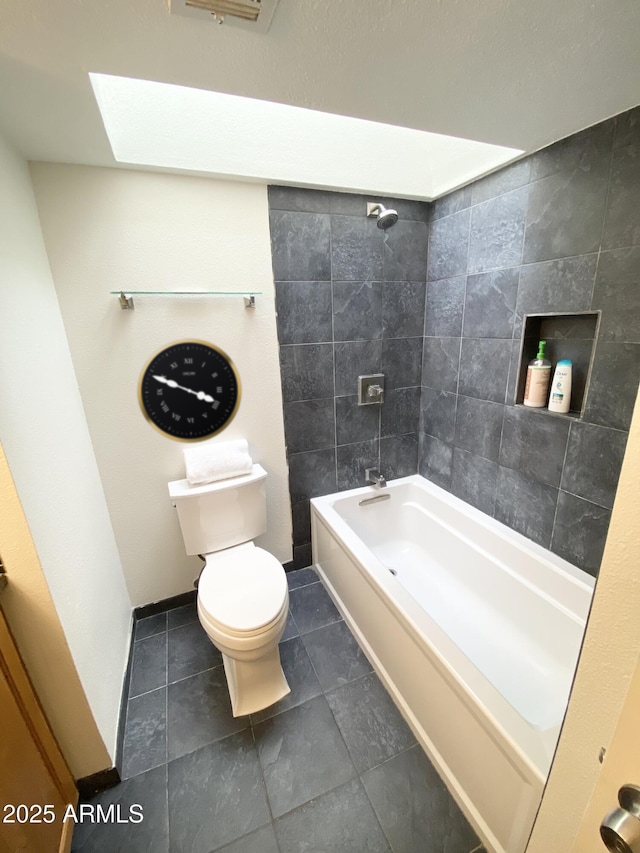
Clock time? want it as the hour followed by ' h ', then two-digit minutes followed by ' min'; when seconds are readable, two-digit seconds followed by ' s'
3 h 49 min
